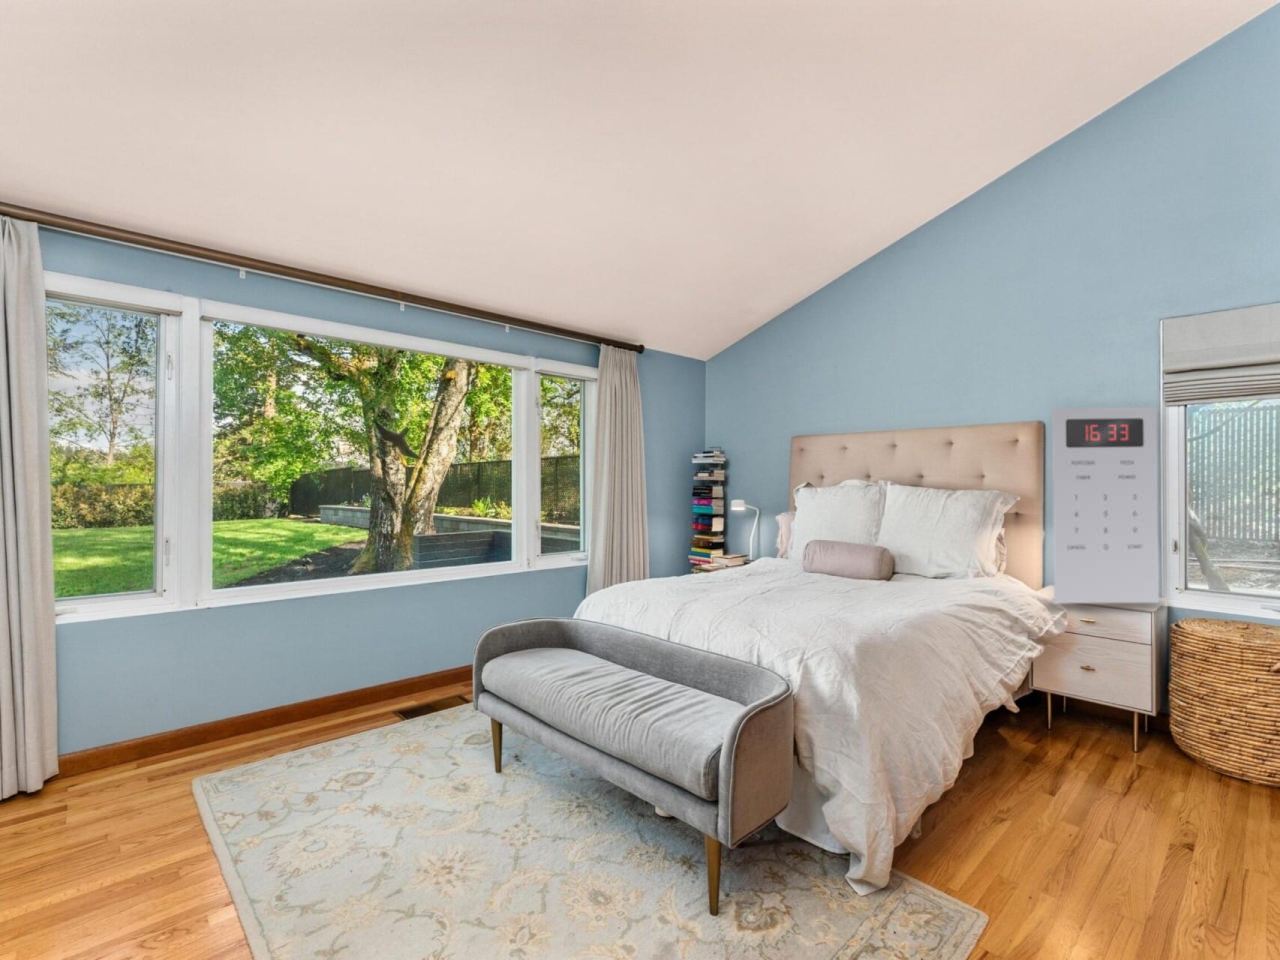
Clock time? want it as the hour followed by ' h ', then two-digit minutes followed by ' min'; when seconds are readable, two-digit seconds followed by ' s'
16 h 33 min
